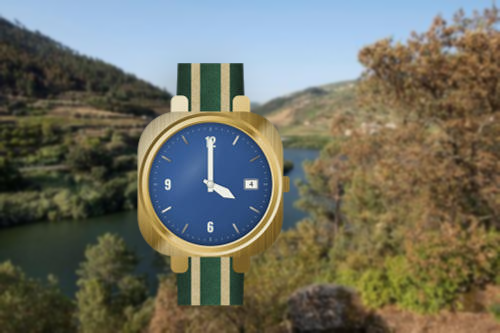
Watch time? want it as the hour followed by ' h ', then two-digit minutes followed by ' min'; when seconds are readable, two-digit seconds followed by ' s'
4 h 00 min
